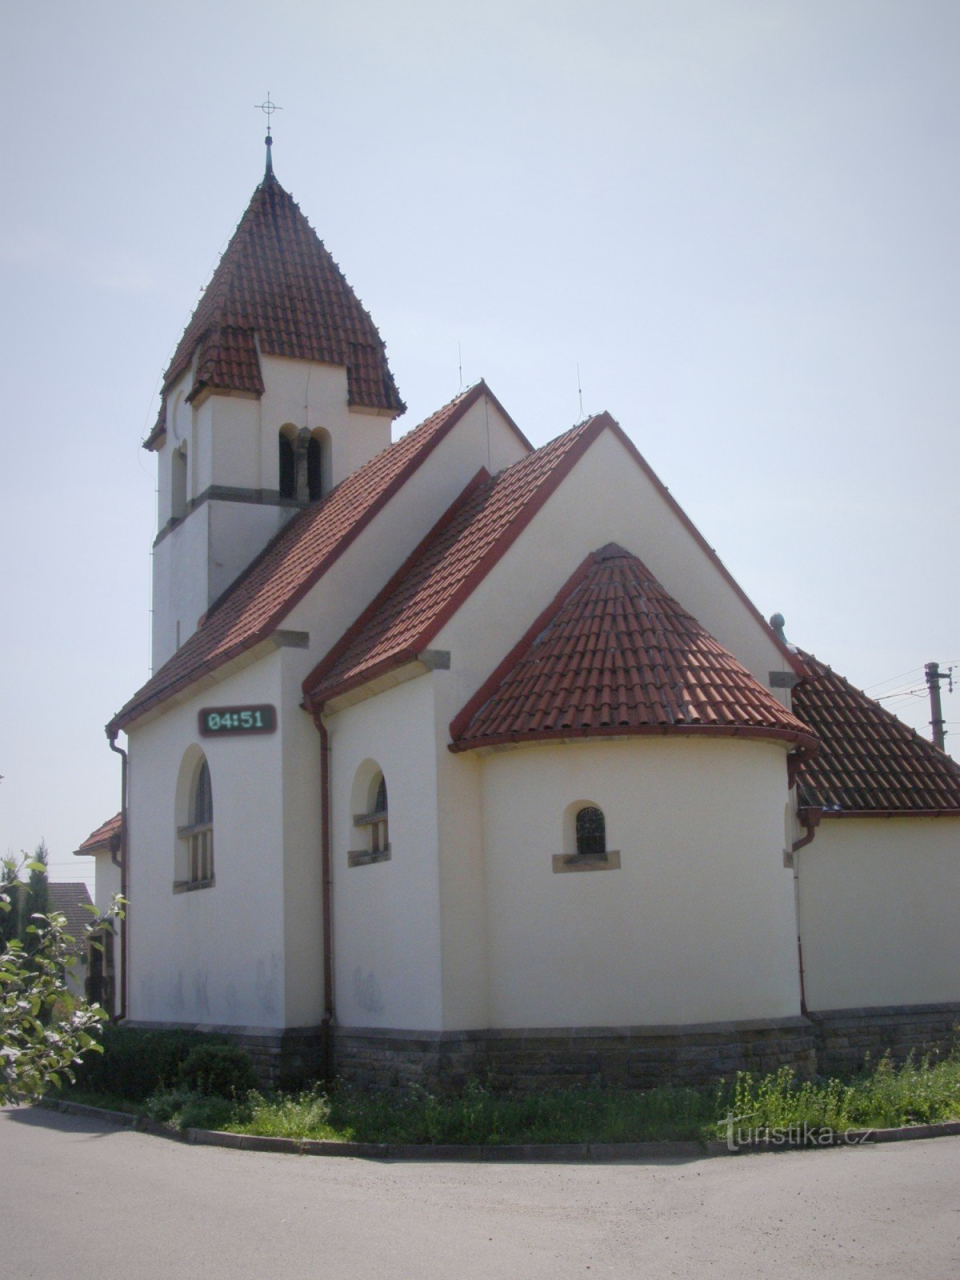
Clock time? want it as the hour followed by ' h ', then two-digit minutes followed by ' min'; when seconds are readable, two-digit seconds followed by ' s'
4 h 51 min
